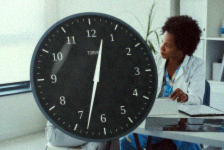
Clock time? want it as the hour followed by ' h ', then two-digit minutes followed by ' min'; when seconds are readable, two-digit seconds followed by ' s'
12 h 33 min
